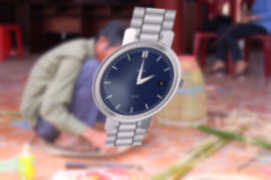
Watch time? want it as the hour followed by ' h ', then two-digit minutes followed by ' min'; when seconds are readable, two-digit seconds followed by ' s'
2 h 00 min
